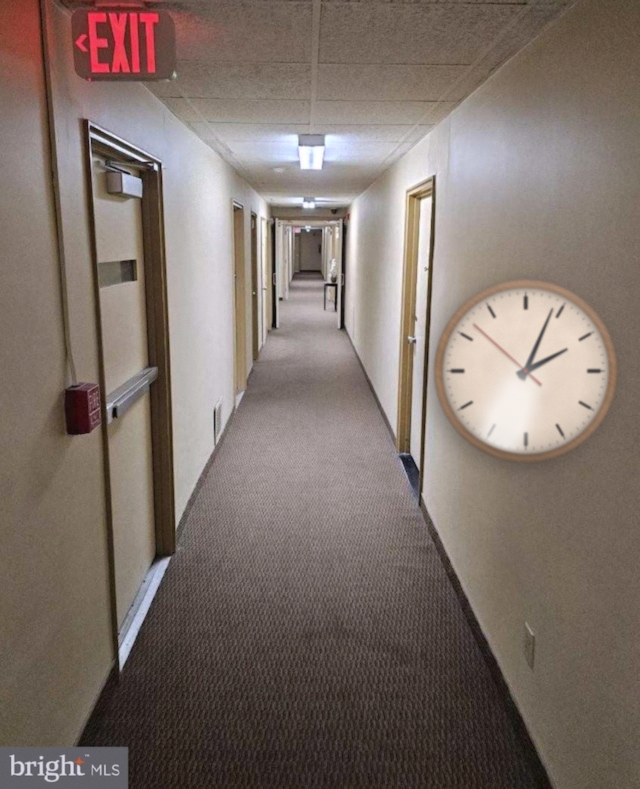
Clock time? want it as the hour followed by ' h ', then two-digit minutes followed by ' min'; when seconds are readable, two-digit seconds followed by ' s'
2 h 03 min 52 s
